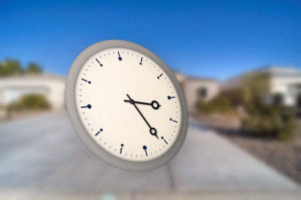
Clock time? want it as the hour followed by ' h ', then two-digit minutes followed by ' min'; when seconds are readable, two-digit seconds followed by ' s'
3 h 26 min
